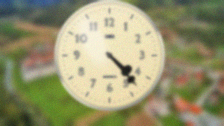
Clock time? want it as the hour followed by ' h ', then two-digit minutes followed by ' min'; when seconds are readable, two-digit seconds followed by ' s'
4 h 23 min
